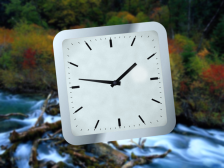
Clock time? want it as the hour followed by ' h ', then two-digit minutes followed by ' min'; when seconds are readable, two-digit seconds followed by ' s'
1 h 47 min
